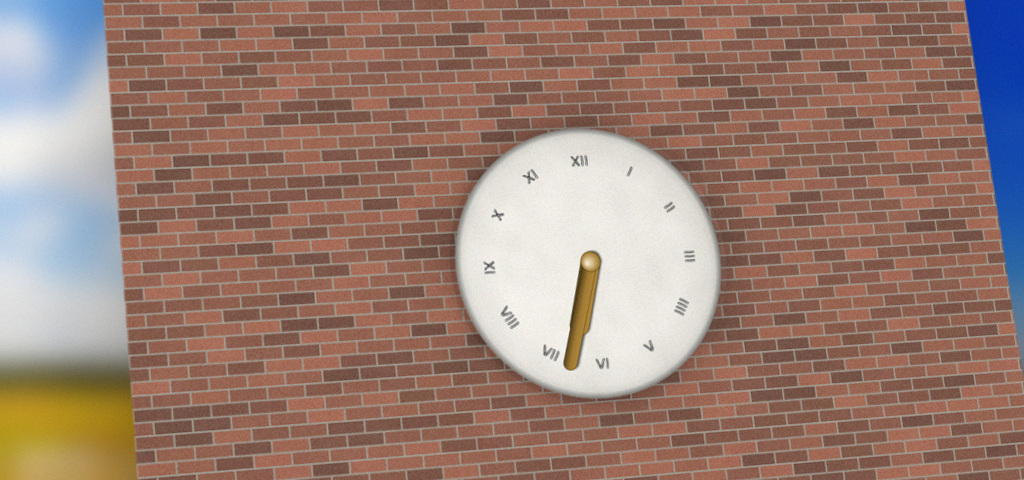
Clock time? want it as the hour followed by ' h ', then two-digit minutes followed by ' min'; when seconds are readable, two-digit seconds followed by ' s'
6 h 33 min
